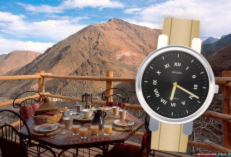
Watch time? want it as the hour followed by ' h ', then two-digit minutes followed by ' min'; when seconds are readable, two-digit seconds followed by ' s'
6 h 19 min
